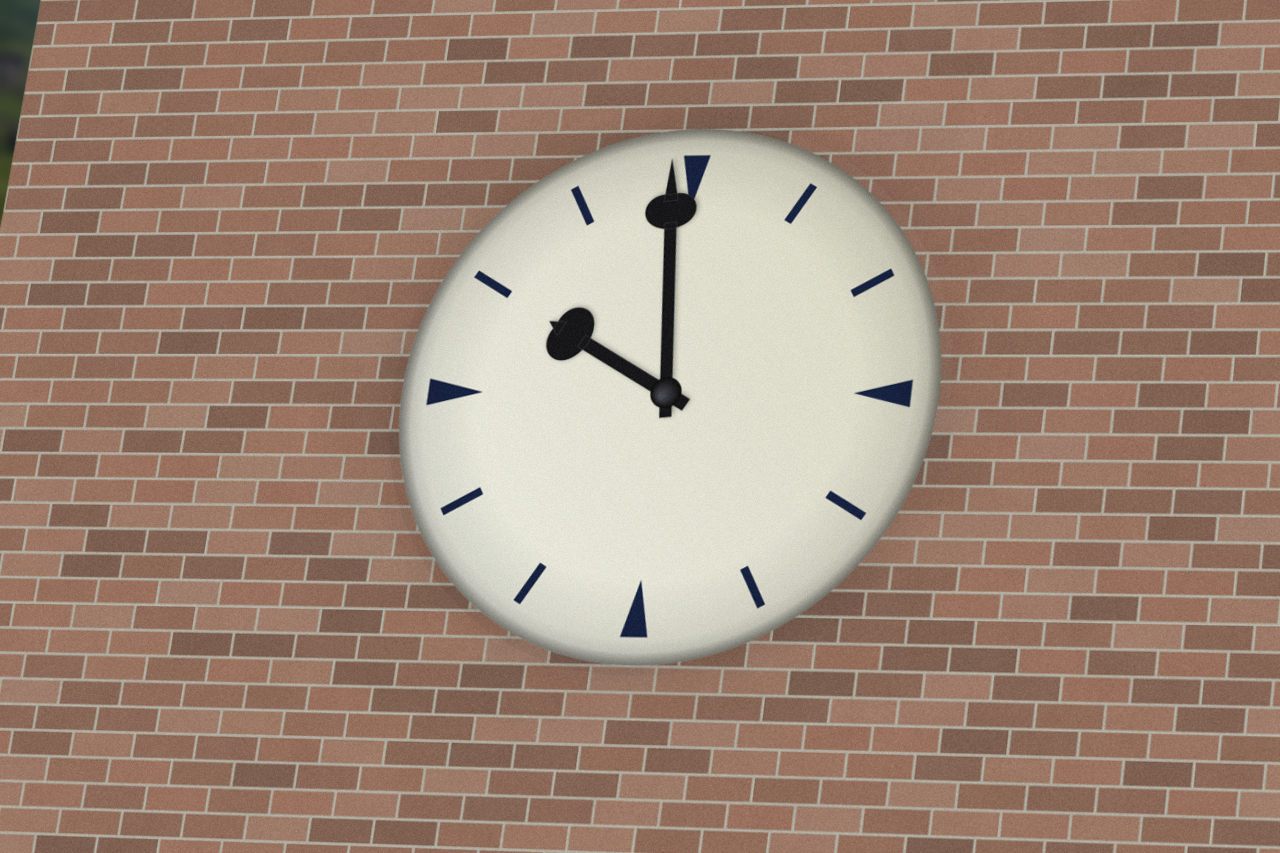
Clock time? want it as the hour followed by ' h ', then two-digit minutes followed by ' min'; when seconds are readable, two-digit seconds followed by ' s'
9 h 59 min
